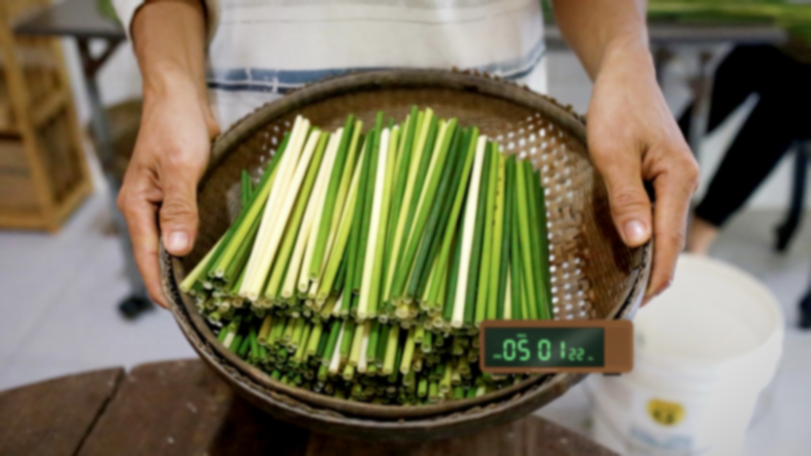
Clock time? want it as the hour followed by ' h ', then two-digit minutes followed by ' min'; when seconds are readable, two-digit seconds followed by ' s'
5 h 01 min
